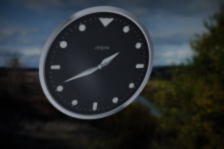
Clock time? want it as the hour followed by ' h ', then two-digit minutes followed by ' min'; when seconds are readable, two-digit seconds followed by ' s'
1 h 41 min
